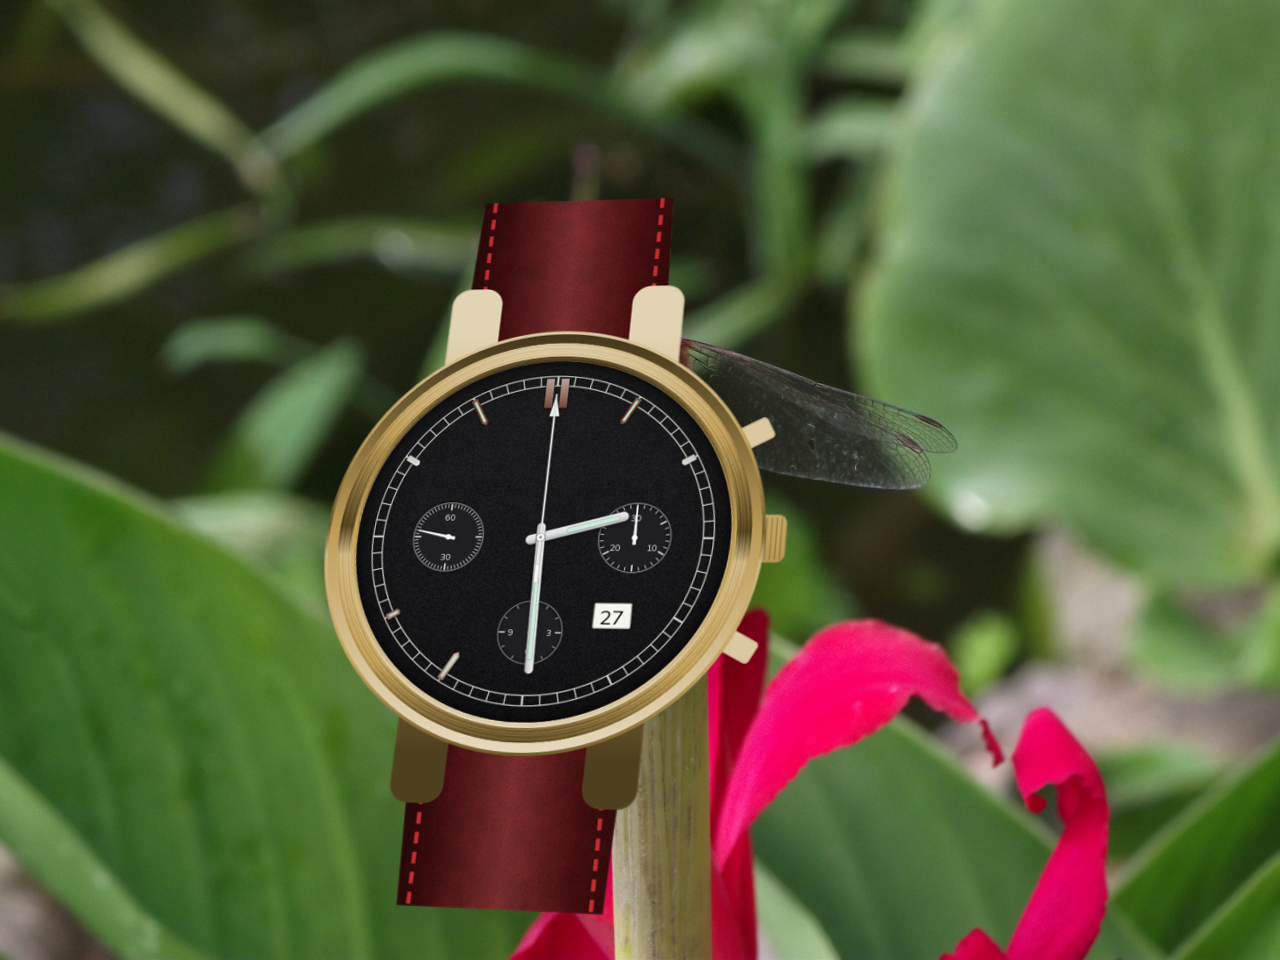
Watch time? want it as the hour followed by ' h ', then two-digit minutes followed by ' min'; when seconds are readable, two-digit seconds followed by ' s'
2 h 29 min 47 s
